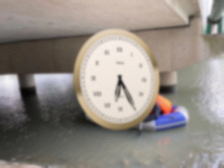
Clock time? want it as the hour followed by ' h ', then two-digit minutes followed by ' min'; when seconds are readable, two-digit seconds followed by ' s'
6 h 25 min
